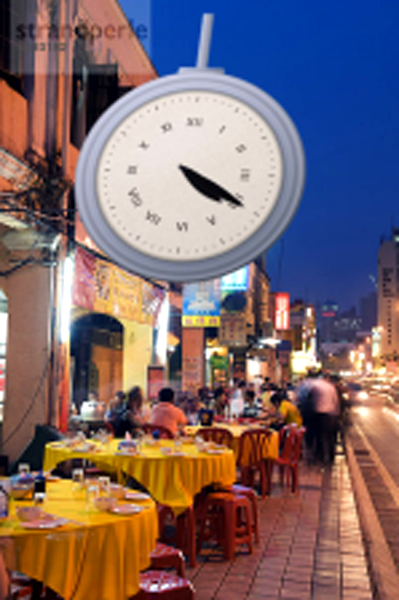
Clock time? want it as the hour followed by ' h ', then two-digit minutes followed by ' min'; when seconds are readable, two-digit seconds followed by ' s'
4 h 20 min
